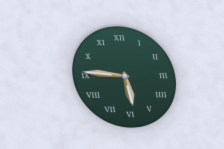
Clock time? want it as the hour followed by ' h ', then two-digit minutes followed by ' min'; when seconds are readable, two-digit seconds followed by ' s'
5 h 46 min
